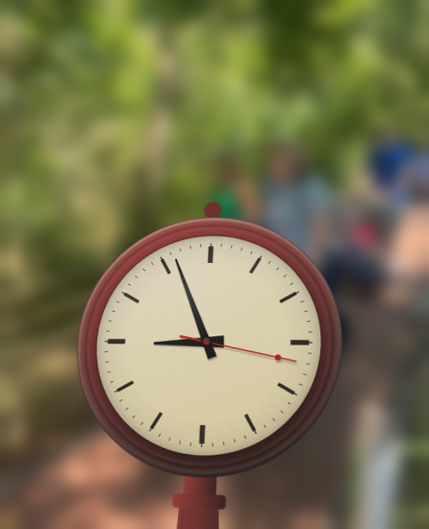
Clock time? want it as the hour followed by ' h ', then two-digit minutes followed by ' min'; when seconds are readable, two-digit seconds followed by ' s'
8 h 56 min 17 s
